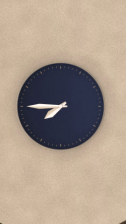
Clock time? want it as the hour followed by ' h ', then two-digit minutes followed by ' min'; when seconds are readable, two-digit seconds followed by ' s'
7 h 45 min
